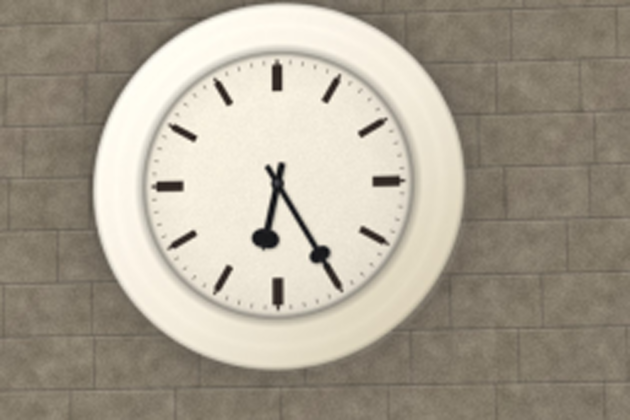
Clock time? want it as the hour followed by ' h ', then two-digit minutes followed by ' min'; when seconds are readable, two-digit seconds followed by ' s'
6 h 25 min
